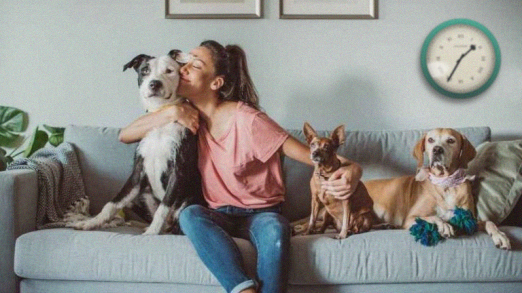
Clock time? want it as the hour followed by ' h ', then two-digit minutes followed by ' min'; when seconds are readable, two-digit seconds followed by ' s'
1 h 35 min
